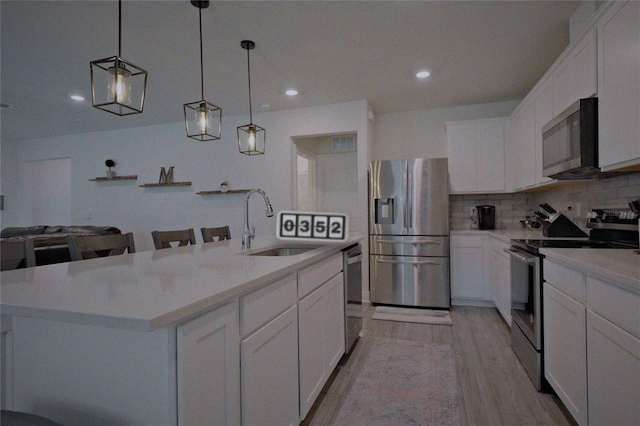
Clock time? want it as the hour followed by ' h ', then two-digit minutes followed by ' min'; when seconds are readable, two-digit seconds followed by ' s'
3 h 52 min
